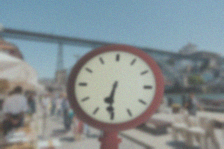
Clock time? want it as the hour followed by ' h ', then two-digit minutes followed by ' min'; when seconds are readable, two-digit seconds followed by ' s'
6 h 31 min
